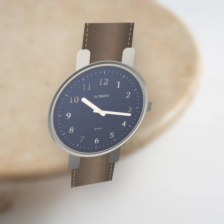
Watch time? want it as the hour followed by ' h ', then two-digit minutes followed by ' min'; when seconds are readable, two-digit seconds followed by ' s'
10 h 17 min
